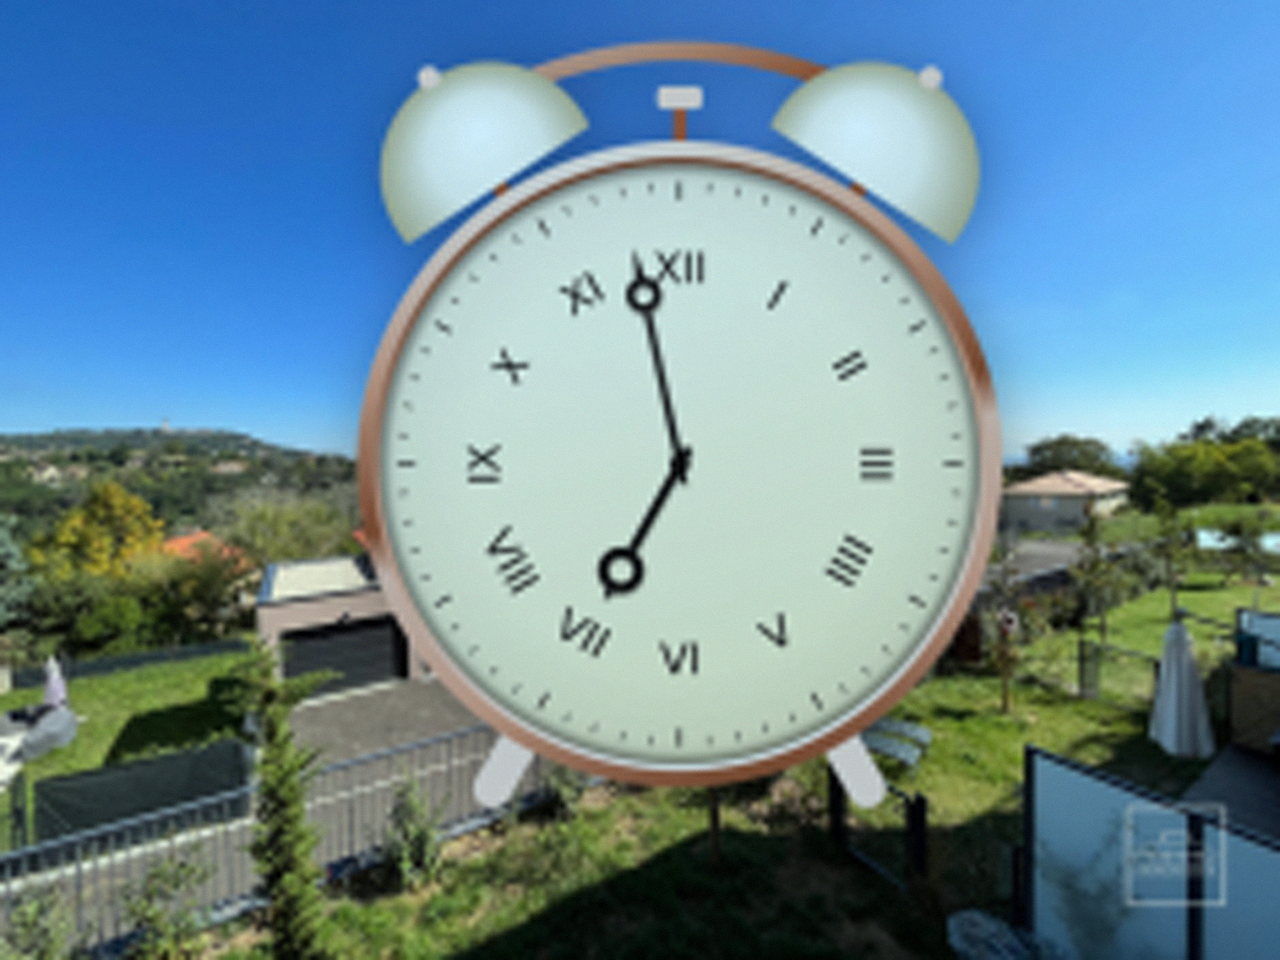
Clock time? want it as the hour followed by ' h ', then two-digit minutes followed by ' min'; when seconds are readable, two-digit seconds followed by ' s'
6 h 58 min
